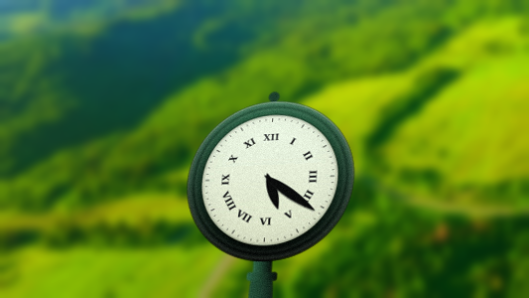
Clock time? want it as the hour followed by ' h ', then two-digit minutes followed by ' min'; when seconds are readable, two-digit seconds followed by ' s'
5 h 21 min
